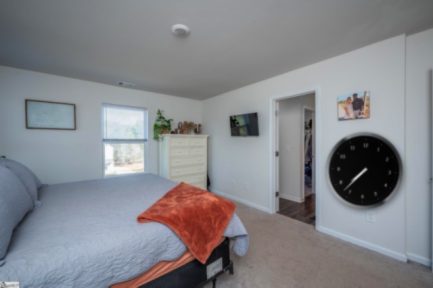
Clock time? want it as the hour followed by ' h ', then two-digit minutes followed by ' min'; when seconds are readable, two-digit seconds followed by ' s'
7 h 37 min
